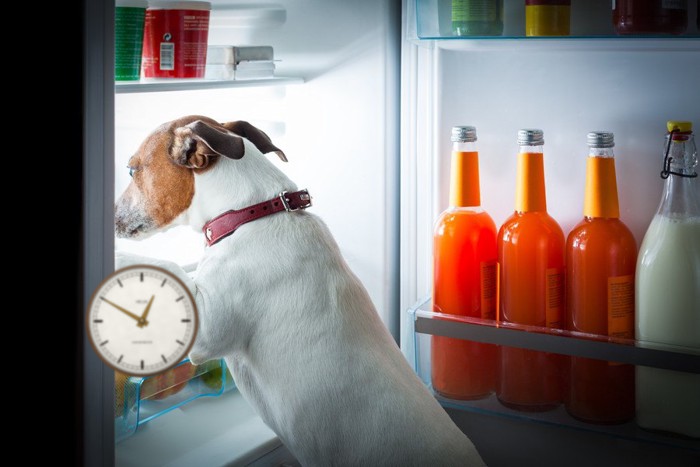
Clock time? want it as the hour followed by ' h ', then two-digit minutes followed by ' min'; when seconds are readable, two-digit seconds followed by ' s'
12 h 50 min
